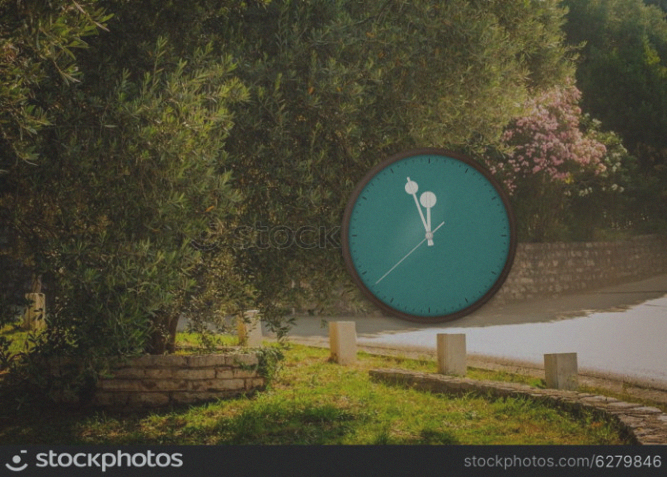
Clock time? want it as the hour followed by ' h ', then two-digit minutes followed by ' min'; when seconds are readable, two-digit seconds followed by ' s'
11 h 56 min 38 s
